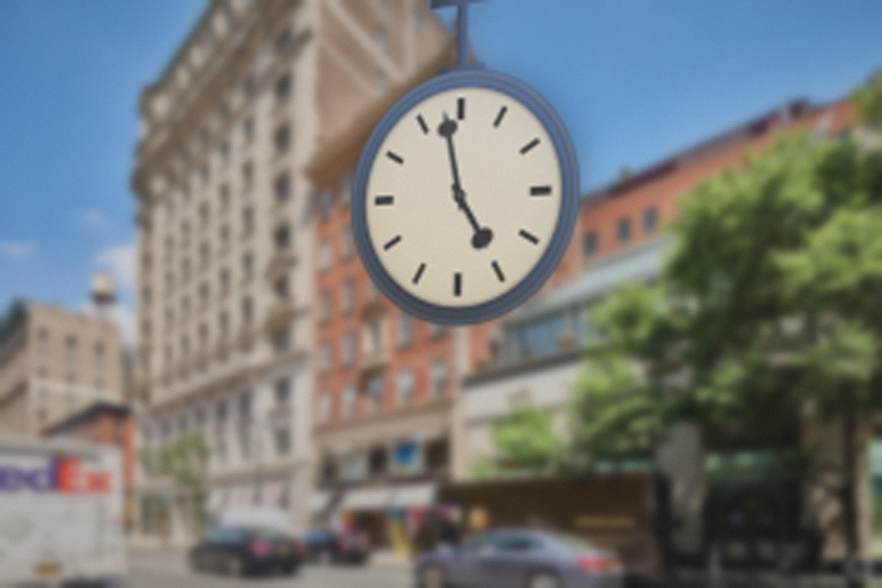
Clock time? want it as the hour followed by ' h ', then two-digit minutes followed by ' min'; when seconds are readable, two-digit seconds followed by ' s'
4 h 58 min
